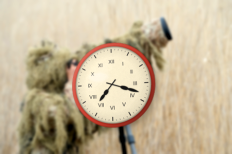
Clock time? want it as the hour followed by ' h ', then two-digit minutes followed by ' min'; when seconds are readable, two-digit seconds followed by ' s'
7 h 18 min
